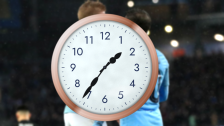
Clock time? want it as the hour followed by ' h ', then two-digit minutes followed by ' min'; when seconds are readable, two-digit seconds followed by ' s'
1 h 36 min
